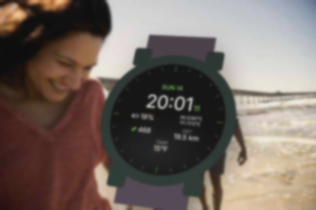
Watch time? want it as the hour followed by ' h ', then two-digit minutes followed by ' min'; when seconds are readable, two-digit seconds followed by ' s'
20 h 01 min
